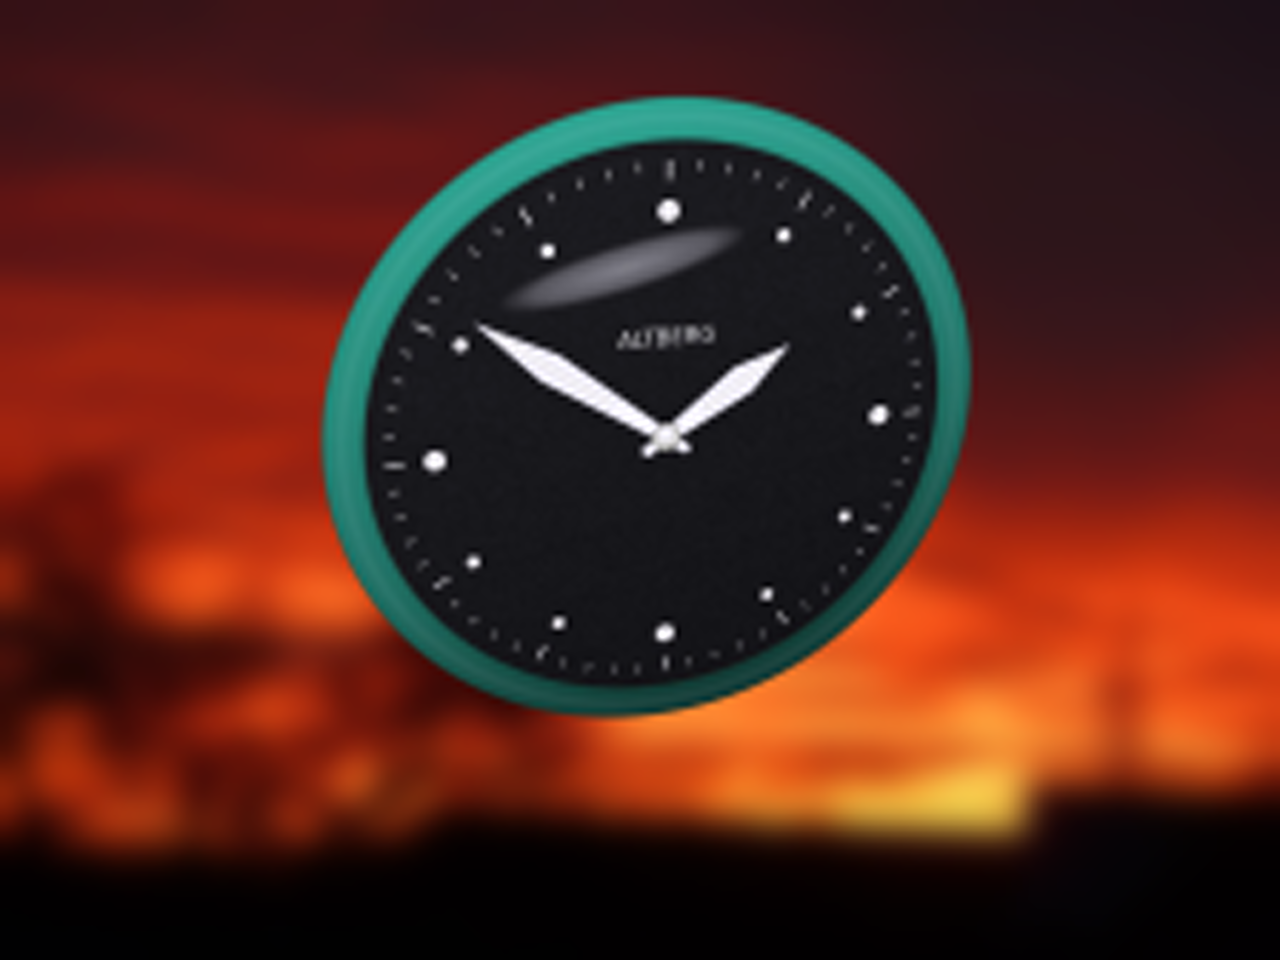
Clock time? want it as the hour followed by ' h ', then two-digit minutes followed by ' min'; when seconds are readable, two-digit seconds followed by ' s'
1 h 51 min
